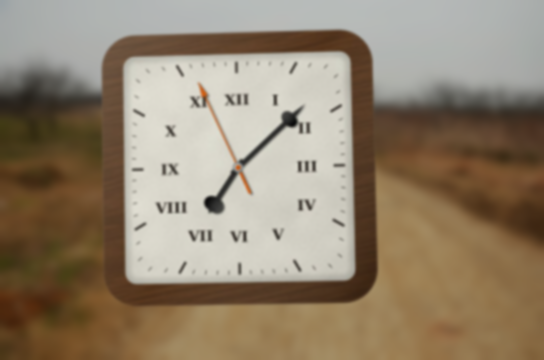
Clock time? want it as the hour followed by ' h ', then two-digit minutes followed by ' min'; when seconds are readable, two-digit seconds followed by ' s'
7 h 07 min 56 s
